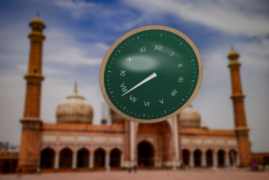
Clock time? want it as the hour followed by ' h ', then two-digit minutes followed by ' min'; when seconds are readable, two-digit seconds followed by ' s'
7 h 38 min
